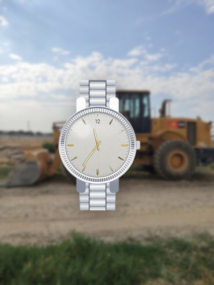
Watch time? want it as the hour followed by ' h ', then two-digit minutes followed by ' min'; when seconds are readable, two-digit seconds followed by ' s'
11 h 36 min
